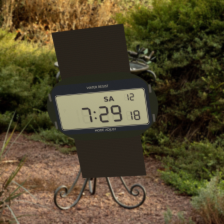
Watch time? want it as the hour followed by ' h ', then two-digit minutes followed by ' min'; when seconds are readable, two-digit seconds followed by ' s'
7 h 29 min 18 s
